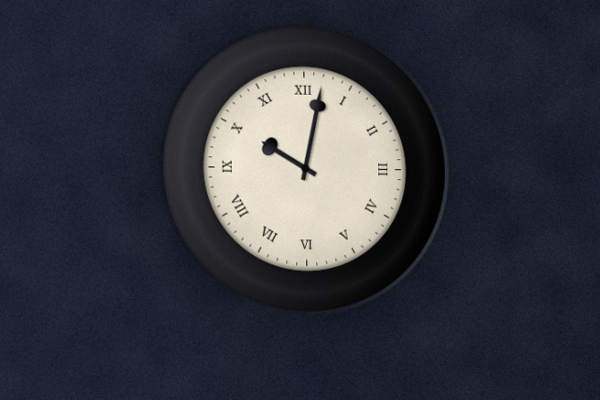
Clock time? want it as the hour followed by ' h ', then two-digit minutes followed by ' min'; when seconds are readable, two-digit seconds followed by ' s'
10 h 02 min
